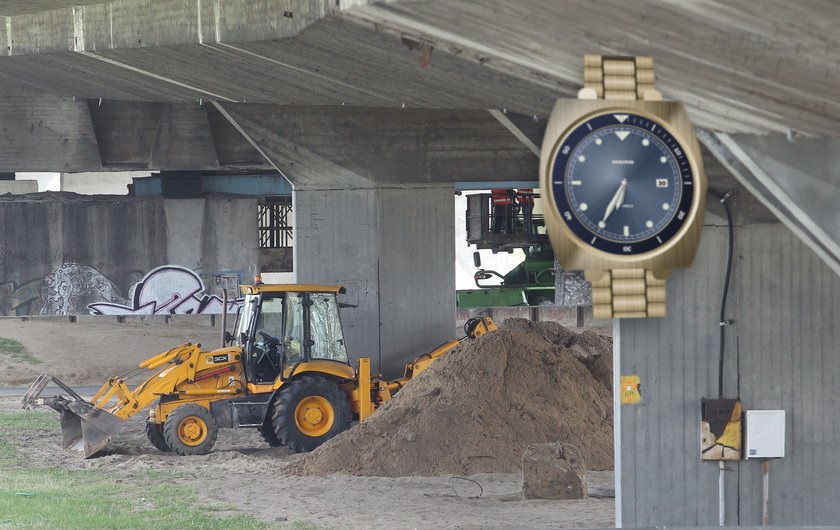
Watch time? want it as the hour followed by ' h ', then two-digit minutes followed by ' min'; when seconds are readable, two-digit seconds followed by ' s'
6 h 35 min
